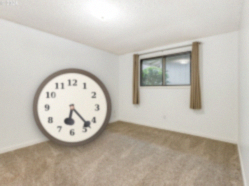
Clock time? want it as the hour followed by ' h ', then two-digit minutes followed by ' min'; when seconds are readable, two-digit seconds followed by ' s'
6 h 23 min
